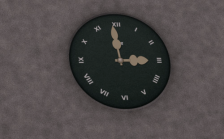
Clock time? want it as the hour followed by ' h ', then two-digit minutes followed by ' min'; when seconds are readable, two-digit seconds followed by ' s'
2 h 59 min
